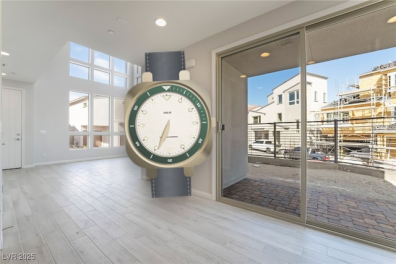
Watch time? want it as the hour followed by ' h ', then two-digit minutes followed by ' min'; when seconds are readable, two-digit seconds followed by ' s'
6 h 34 min
